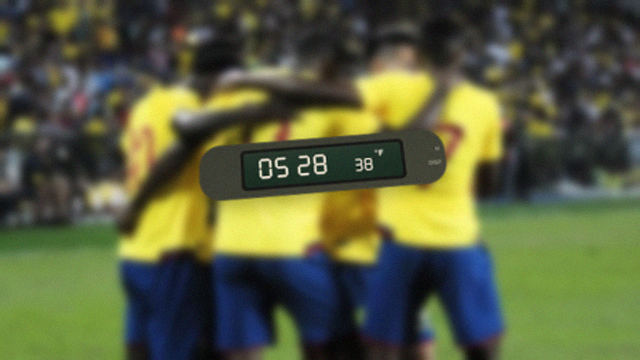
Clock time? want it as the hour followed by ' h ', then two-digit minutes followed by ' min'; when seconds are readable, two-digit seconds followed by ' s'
5 h 28 min
